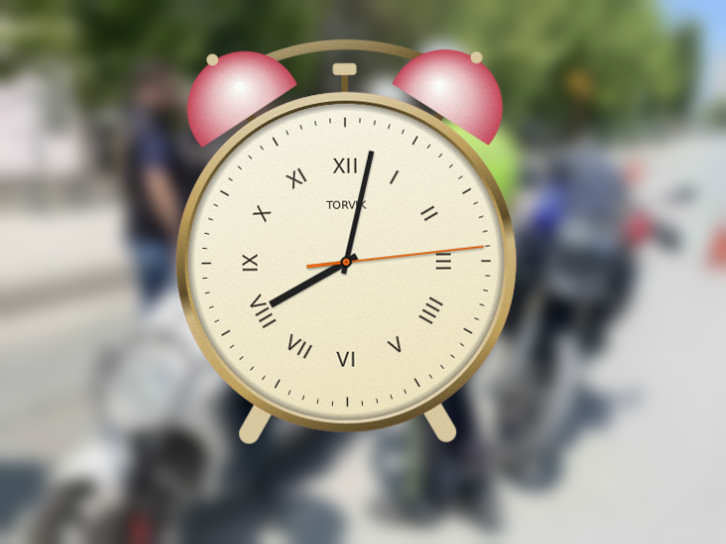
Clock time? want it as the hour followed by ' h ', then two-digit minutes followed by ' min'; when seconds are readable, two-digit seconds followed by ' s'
8 h 02 min 14 s
